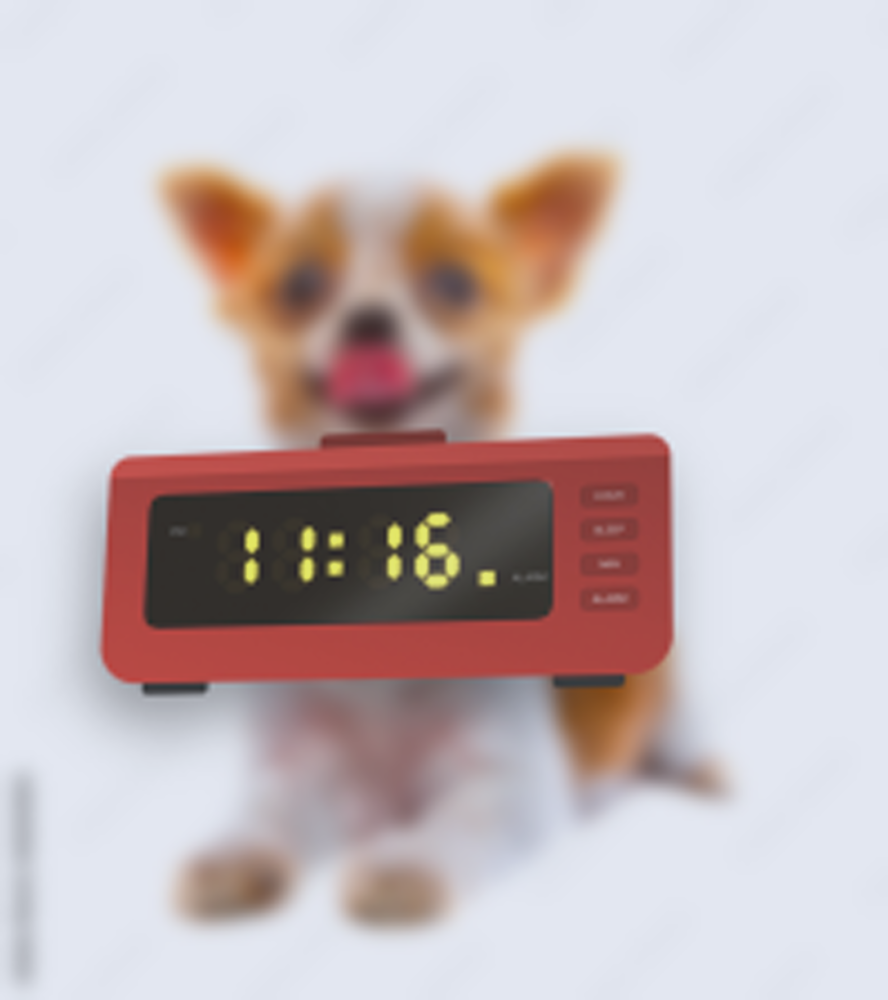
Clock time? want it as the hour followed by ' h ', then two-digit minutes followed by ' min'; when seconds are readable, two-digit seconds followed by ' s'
11 h 16 min
